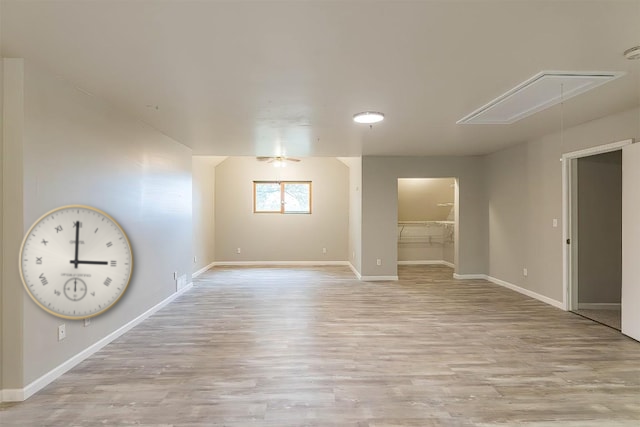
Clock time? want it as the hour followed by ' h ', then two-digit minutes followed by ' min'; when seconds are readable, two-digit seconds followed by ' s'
3 h 00 min
